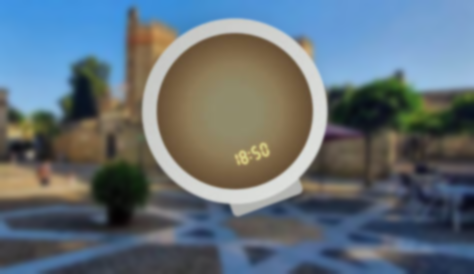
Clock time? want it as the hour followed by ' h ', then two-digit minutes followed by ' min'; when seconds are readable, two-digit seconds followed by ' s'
18 h 50 min
